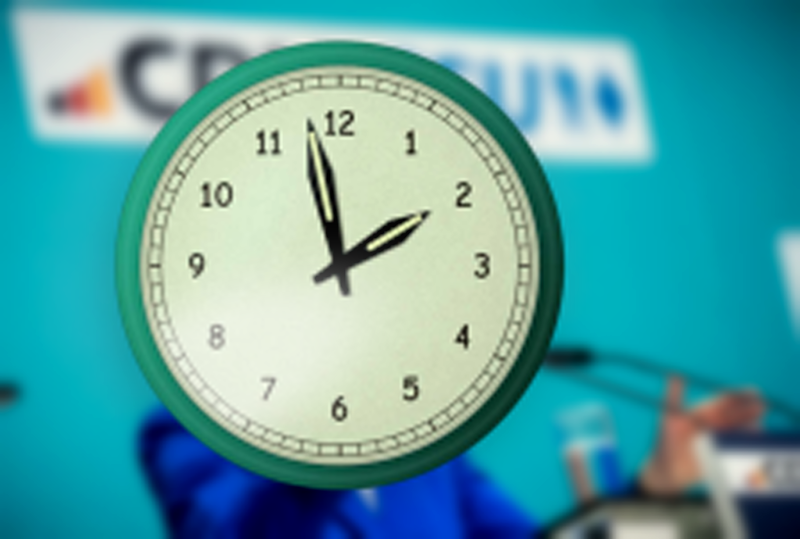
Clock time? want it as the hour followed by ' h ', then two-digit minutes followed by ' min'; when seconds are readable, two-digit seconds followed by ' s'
1 h 58 min
